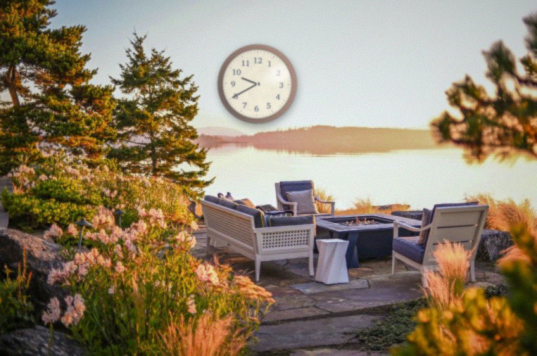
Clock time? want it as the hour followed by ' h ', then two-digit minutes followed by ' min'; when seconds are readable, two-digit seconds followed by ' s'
9 h 40 min
